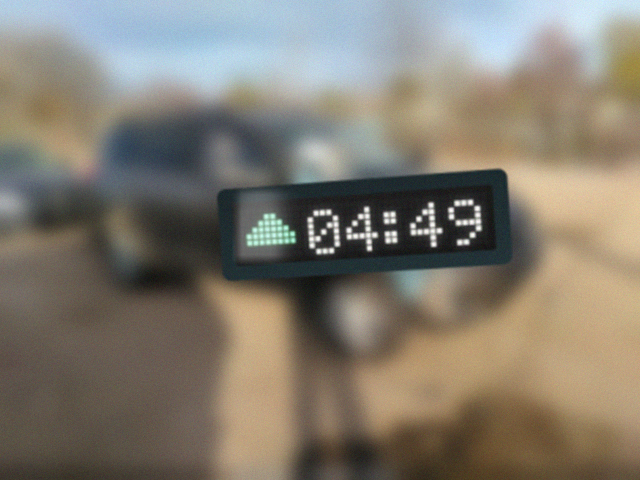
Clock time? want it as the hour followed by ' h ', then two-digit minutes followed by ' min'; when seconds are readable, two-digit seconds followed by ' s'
4 h 49 min
